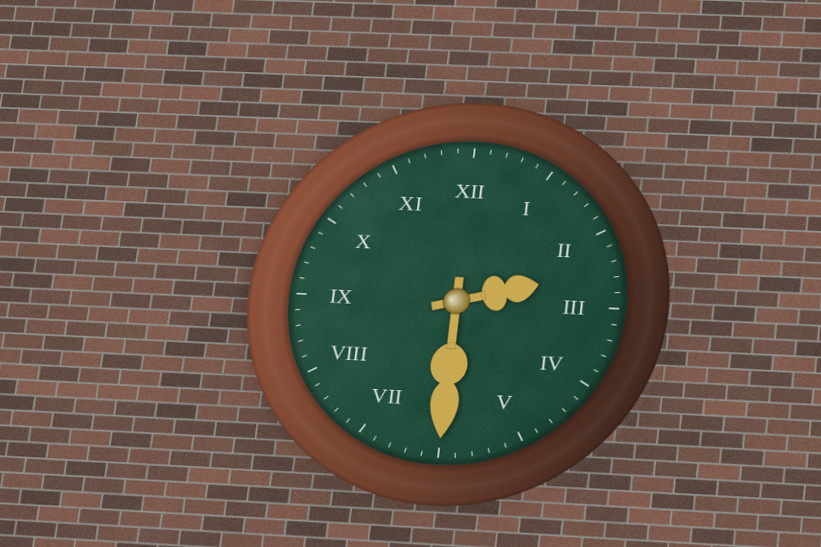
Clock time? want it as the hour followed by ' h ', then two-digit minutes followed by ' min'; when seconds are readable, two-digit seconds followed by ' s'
2 h 30 min
